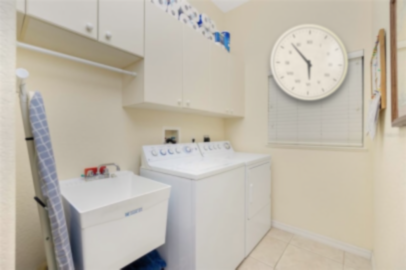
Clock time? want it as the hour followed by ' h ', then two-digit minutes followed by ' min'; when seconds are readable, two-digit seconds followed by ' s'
5 h 53 min
